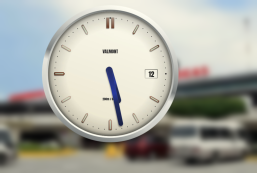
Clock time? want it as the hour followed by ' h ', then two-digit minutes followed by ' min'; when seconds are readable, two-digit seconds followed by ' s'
5 h 28 min
